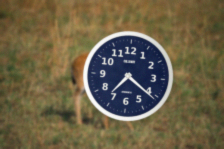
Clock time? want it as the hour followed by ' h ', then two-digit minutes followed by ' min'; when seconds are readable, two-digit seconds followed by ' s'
7 h 21 min
